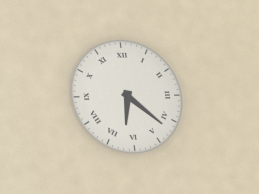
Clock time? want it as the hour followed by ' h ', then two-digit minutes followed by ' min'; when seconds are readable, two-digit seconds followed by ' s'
6 h 22 min
